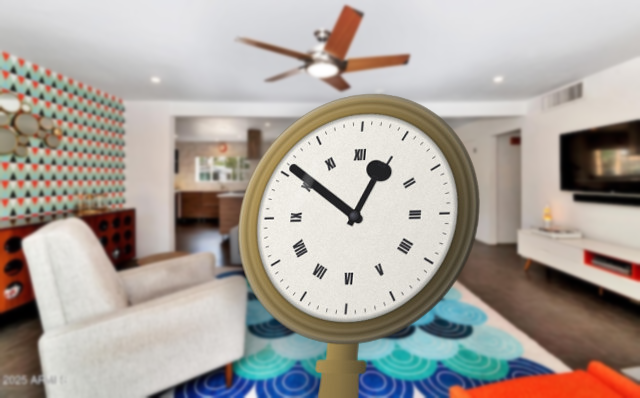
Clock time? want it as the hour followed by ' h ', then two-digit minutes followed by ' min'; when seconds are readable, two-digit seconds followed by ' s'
12 h 51 min
